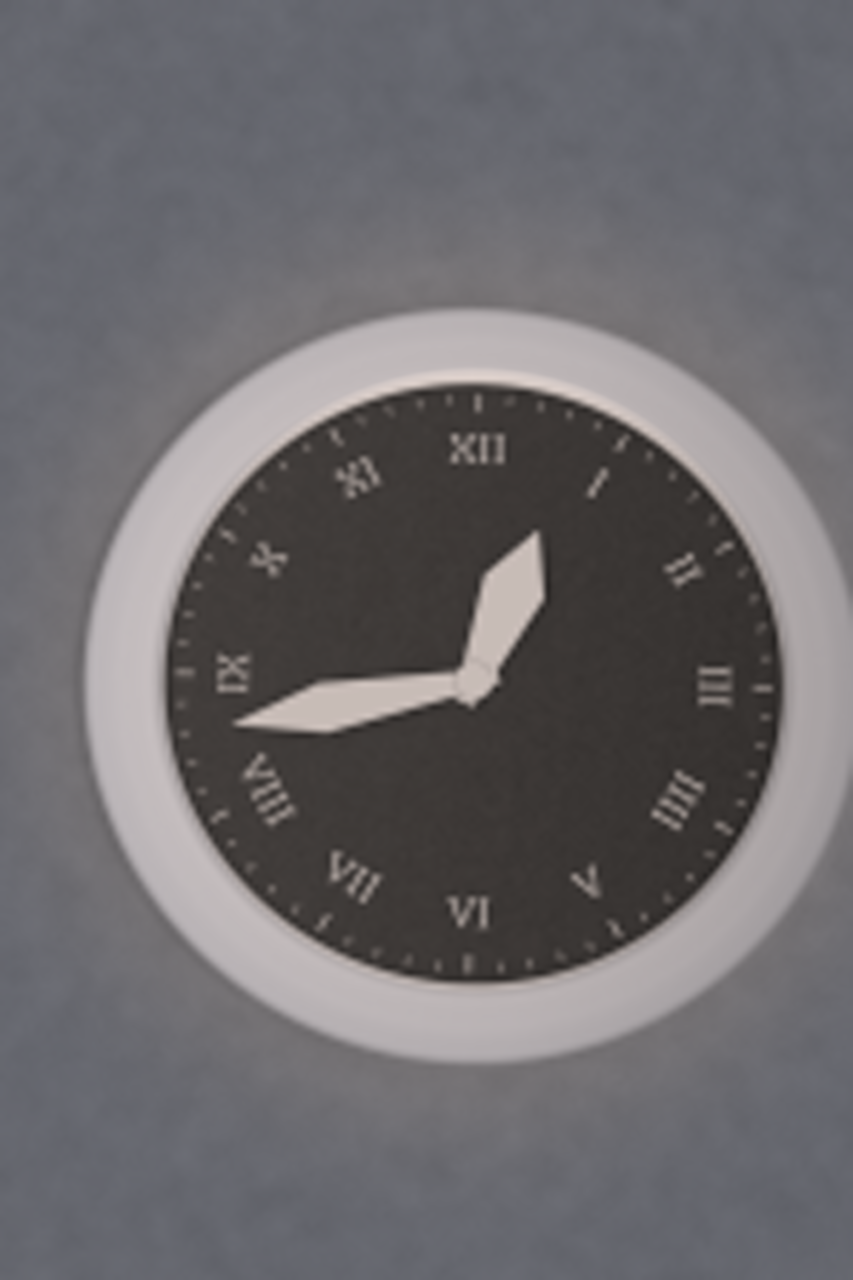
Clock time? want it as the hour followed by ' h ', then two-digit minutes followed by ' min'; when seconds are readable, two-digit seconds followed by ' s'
12 h 43 min
